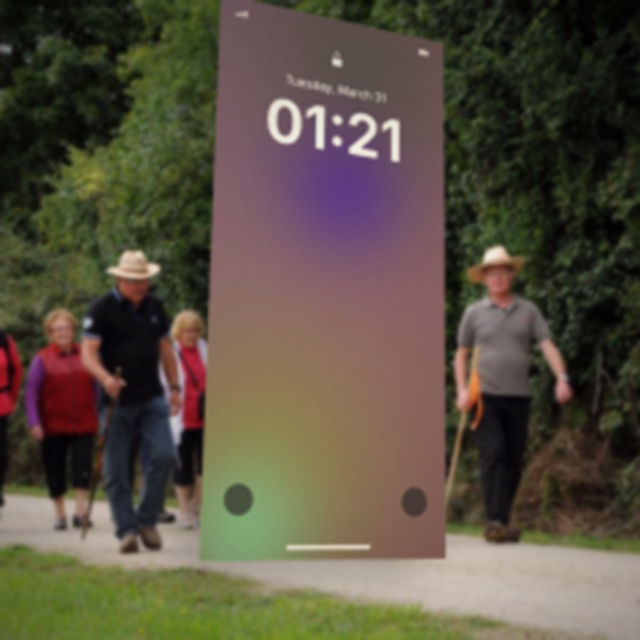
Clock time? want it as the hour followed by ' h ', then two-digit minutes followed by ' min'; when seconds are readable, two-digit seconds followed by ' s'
1 h 21 min
